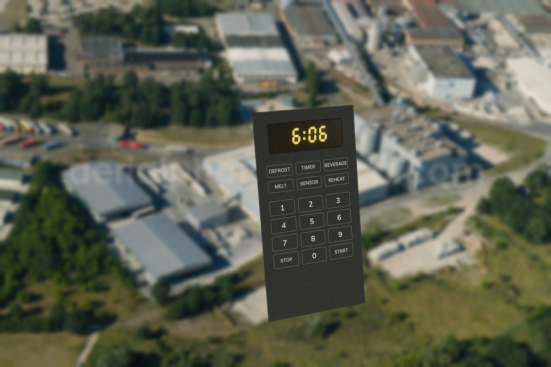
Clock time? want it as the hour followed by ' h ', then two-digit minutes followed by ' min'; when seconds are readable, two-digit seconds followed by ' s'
6 h 06 min
